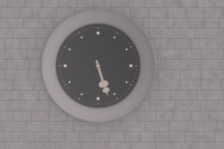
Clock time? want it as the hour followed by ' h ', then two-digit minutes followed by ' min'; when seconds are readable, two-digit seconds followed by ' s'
5 h 27 min
